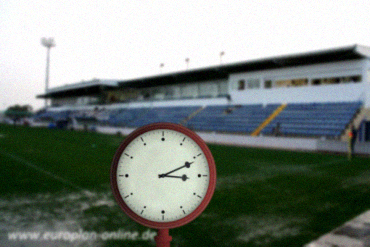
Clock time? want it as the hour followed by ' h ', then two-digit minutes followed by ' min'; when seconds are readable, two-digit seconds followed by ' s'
3 h 11 min
